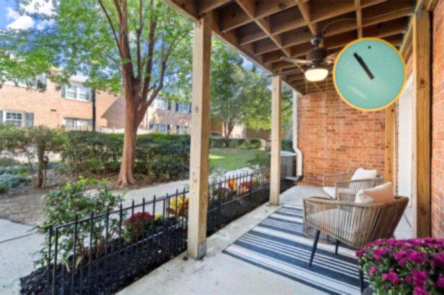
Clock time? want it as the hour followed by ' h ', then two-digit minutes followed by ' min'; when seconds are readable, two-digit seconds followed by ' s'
10 h 54 min
